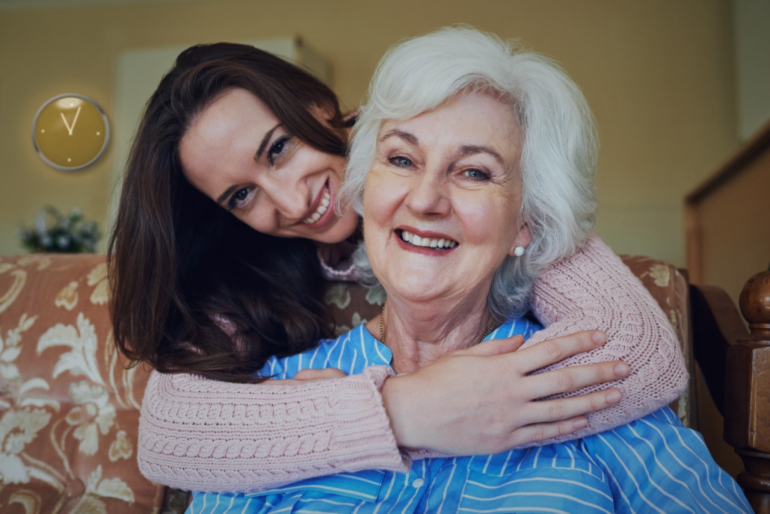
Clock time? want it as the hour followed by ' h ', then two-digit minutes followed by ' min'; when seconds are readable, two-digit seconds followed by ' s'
11 h 03 min
